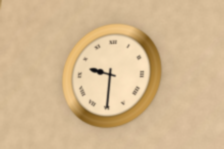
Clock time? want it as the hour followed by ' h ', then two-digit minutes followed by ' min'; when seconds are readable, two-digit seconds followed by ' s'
9 h 30 min
